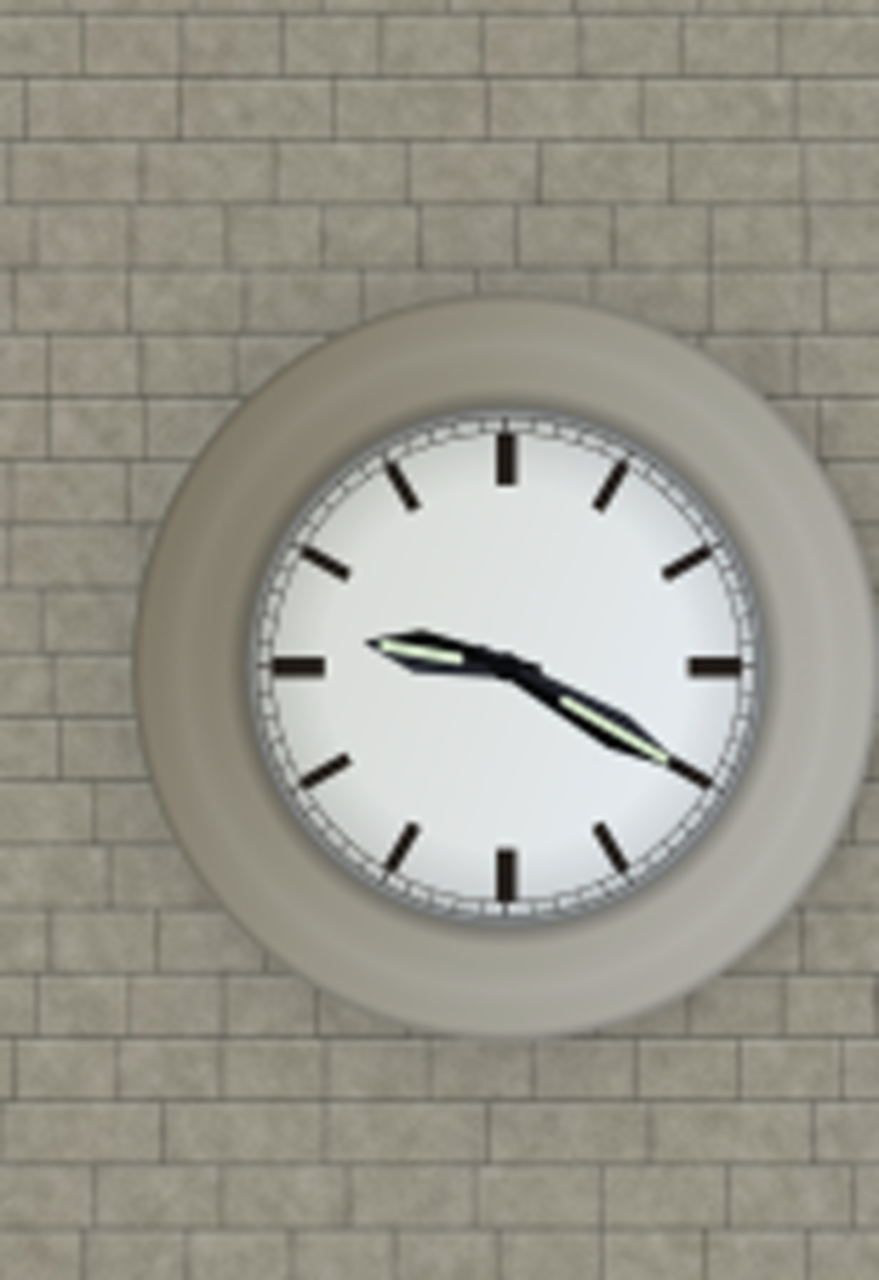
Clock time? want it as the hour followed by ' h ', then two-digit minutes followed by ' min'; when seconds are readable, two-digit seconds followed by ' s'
9 h 20 min
